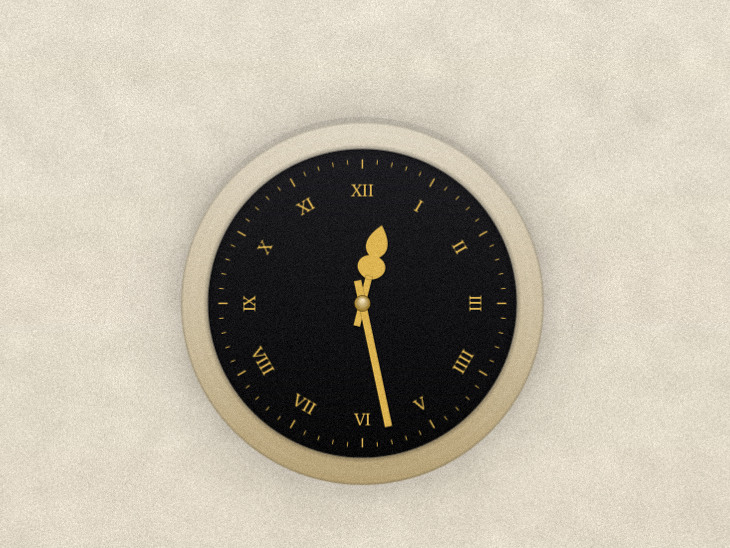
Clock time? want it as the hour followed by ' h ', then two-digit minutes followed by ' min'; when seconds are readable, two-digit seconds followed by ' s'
12 h 28 min
